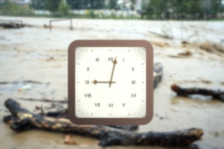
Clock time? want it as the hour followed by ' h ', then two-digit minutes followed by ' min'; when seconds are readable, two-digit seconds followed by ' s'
9 h 02 min
